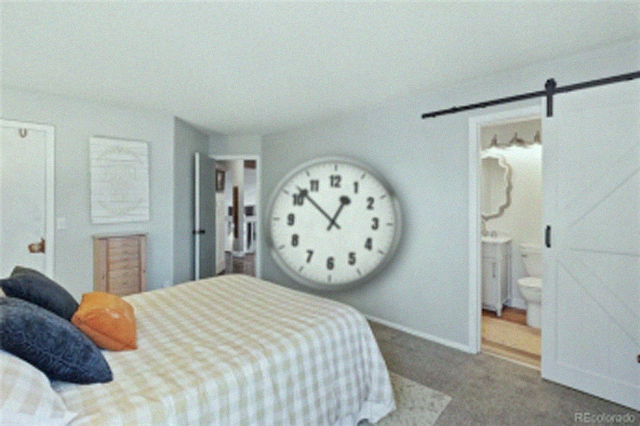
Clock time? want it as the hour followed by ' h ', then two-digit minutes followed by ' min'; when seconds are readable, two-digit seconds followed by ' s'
12 h 52 min
